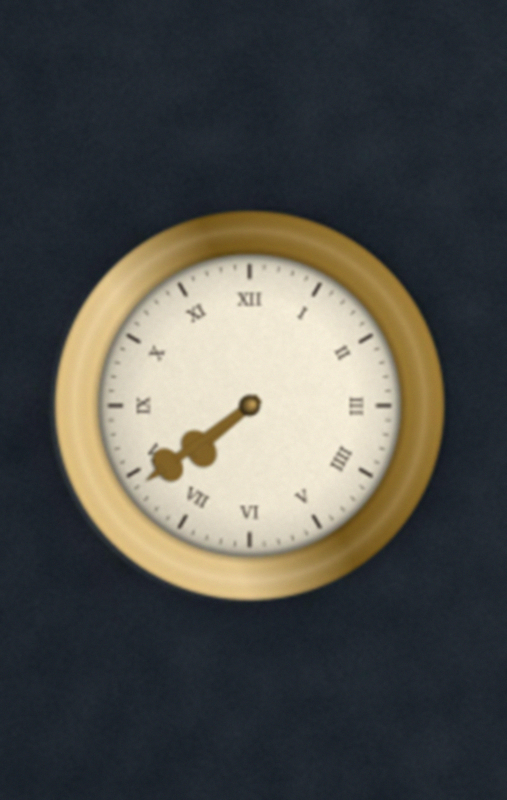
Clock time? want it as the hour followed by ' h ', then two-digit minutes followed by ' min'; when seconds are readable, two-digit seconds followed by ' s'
7 h 39 min
